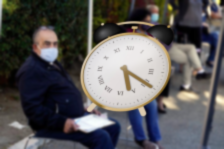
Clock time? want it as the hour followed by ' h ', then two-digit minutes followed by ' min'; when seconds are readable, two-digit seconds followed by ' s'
5 h 20 min
